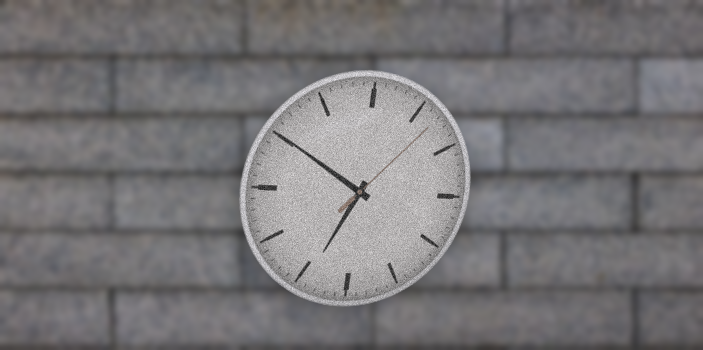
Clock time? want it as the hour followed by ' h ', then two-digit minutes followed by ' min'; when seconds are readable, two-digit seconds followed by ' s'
6 h 50 min 07 s
